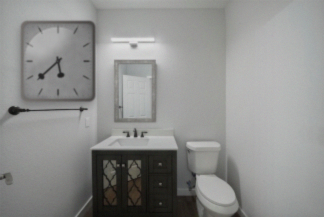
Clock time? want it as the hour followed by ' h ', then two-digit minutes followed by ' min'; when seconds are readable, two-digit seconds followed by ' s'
5 h 38 min
